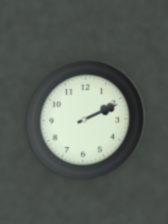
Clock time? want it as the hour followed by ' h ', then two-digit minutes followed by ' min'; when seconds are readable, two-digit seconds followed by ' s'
2 h 11 min
